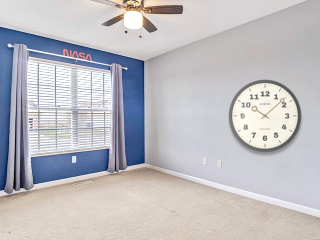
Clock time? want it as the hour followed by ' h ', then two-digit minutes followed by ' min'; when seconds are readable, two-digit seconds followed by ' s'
10 h 08 min
